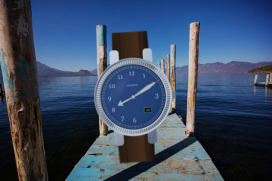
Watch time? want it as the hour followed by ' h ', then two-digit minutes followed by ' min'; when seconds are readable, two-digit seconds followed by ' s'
8 h 10 min
